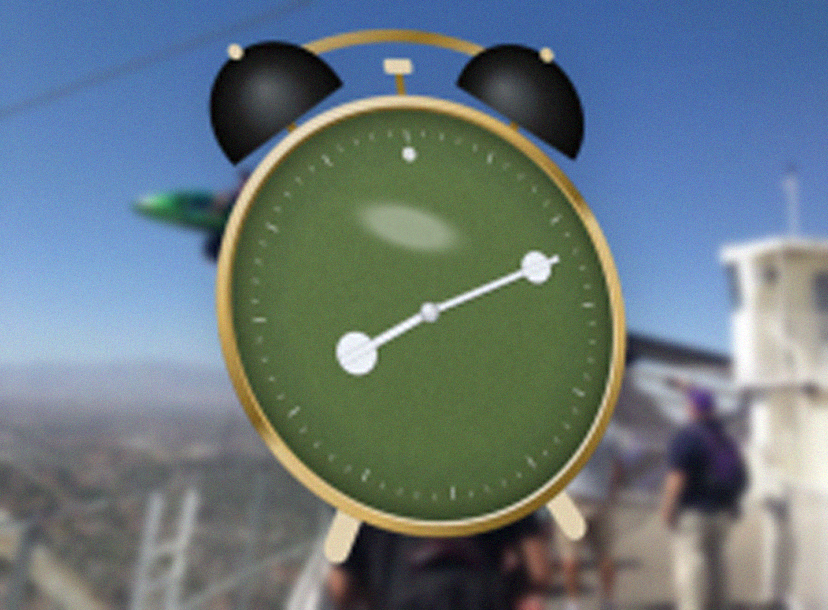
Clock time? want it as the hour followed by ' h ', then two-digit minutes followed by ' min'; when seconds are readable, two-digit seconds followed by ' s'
8 h 12 min
